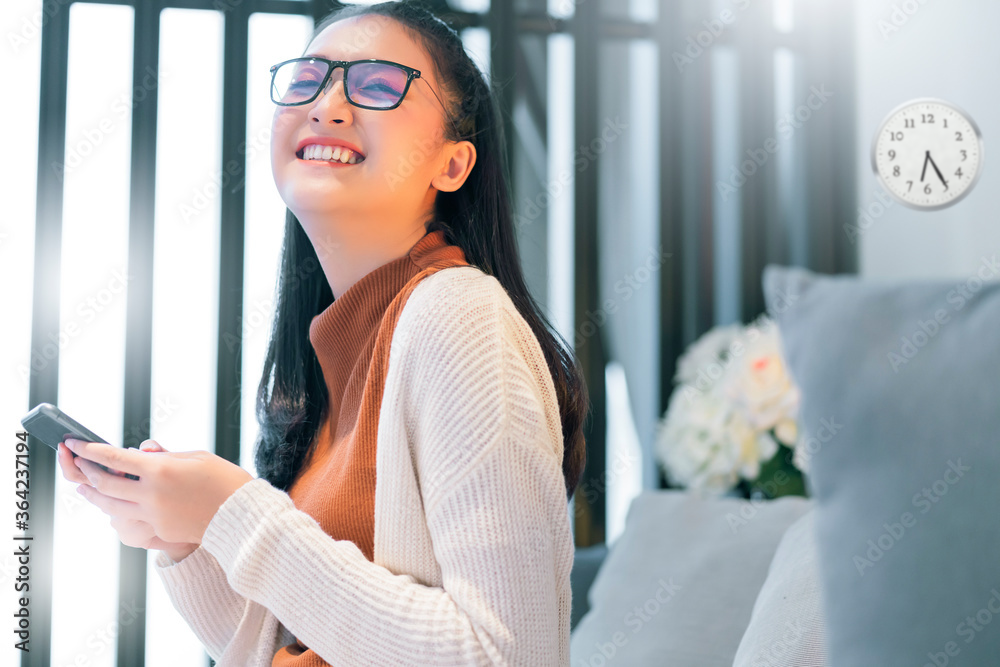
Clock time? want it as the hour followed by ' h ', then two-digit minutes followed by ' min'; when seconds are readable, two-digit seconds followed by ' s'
6 h 25 min
